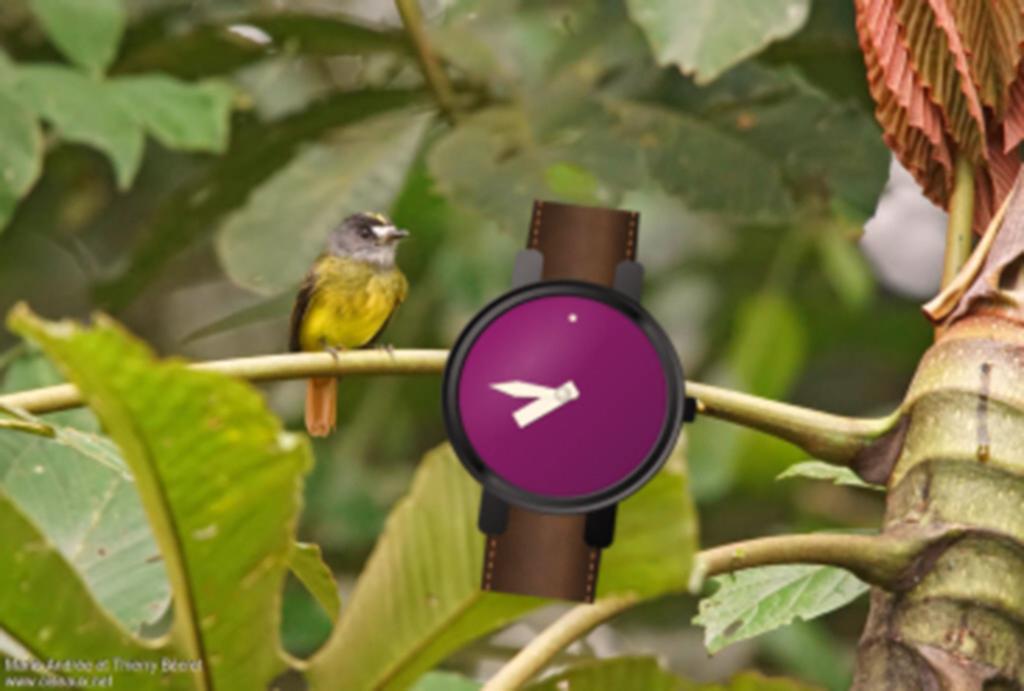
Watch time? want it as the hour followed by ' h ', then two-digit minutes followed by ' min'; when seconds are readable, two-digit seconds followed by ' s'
7 h 45 min
